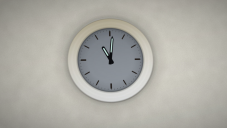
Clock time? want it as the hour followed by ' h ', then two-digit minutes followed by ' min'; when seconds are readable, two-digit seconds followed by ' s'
11 h 01 min
